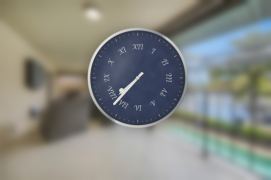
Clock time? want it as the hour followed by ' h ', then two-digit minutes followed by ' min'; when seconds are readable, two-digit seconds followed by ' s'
7 h 37 min
